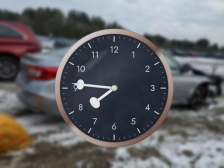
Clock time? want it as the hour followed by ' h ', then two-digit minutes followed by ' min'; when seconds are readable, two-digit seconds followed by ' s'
7 h 46 min
